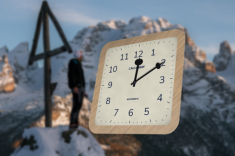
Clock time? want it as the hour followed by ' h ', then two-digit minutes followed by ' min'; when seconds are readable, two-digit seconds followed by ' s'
12 h 10 min
